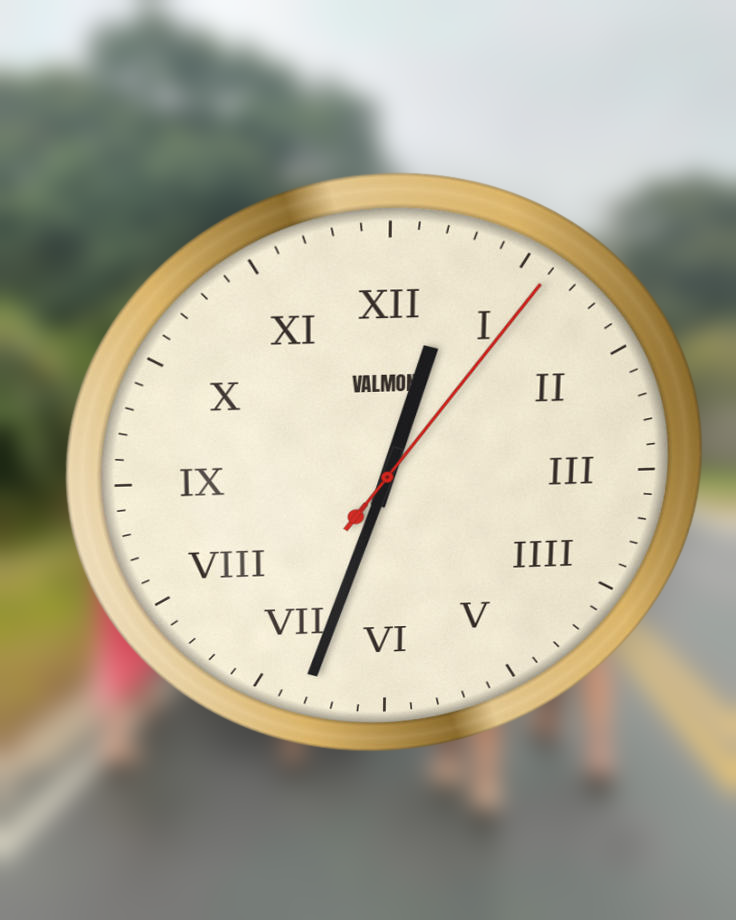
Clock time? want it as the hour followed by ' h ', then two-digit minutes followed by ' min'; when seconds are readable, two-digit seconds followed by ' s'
12 h 33 min 06 s
